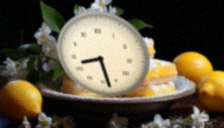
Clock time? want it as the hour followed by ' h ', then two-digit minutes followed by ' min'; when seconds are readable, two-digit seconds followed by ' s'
8 h 28 min
